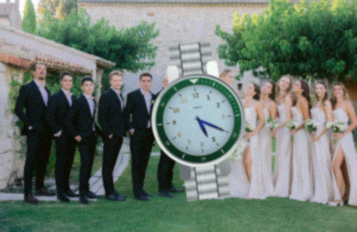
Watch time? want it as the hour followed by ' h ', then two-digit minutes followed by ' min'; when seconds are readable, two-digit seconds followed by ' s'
5 h 20 min
